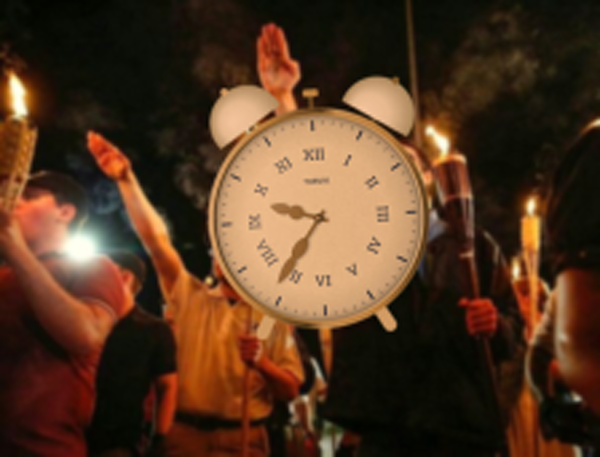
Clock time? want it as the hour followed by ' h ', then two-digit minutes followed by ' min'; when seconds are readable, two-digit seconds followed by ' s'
9 h 36 min
